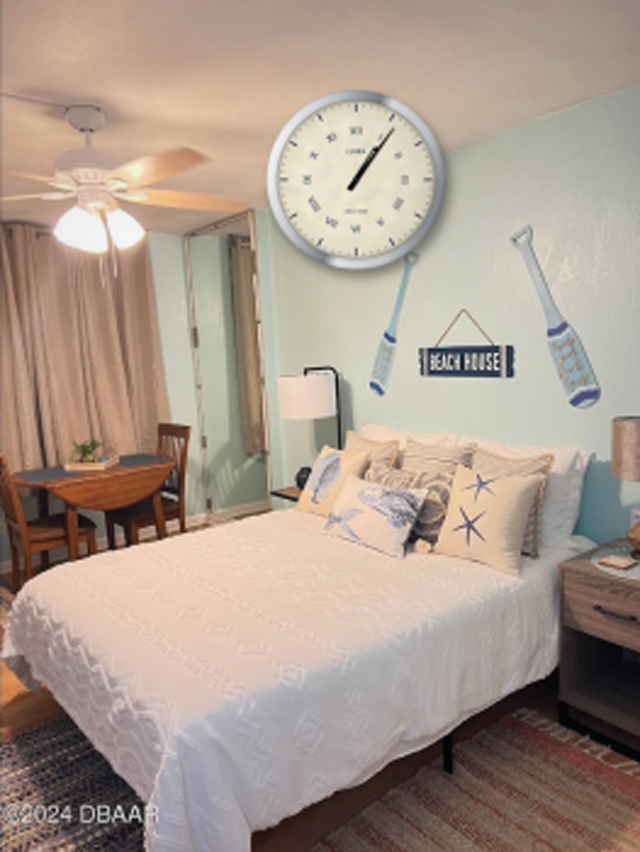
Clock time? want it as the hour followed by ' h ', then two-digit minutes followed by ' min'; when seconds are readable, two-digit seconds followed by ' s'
1 h 06 min
